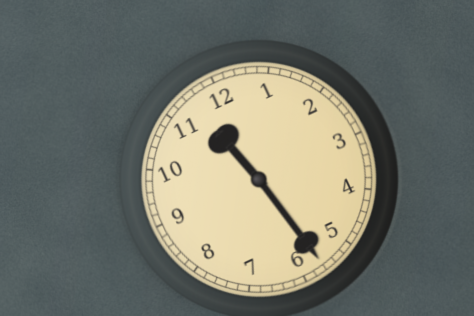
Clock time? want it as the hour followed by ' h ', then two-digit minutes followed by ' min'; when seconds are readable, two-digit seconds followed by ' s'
11 h 28 min
